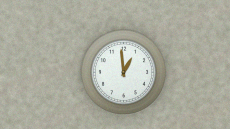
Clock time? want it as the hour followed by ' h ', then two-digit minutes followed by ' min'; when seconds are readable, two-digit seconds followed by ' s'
12 h 59 min
